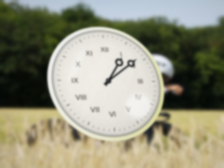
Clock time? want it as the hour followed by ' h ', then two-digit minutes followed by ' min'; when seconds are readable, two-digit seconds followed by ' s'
1 h 09 min
